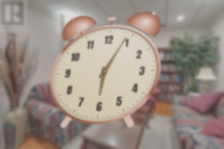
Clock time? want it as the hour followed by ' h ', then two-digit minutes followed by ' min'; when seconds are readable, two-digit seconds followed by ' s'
6 h 04 min
